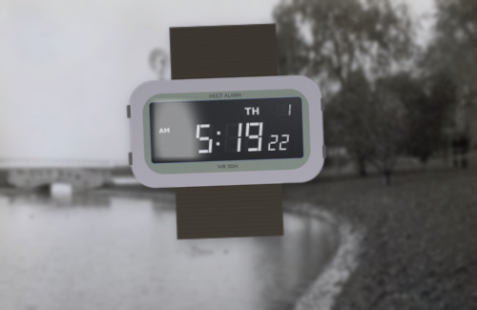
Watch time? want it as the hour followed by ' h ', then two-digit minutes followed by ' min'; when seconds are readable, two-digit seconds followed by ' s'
5 h 19 min 22 s
